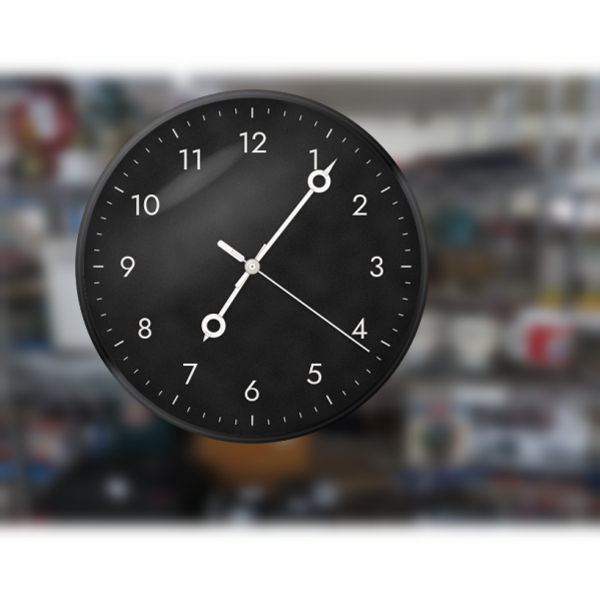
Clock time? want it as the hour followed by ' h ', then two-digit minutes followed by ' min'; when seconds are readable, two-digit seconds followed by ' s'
7 h 06 min 21 s
